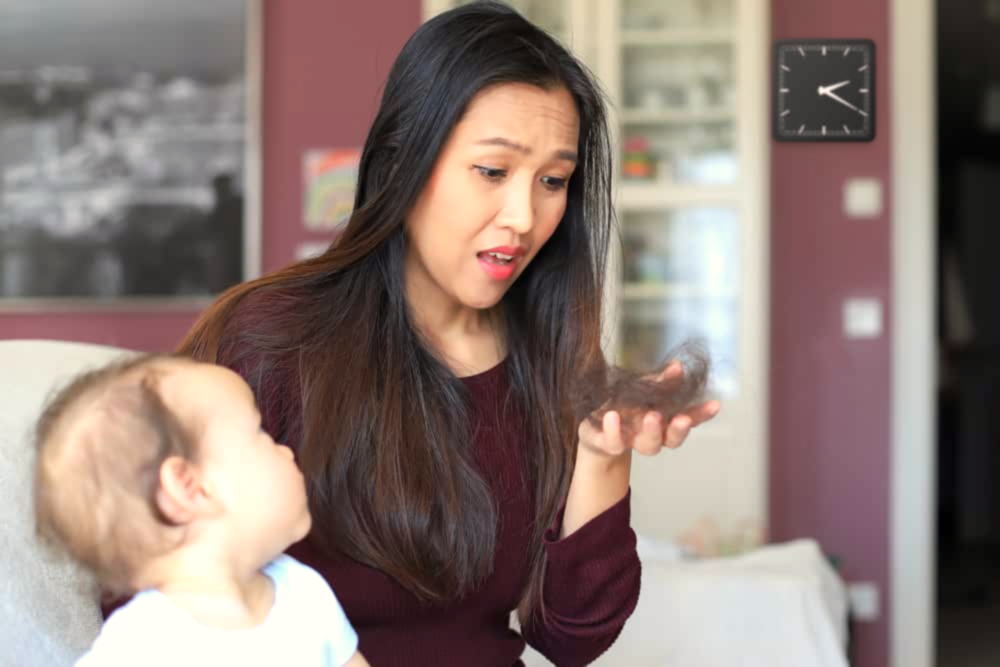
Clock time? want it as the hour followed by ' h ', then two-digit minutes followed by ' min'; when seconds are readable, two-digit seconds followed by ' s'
2 h 20 min
